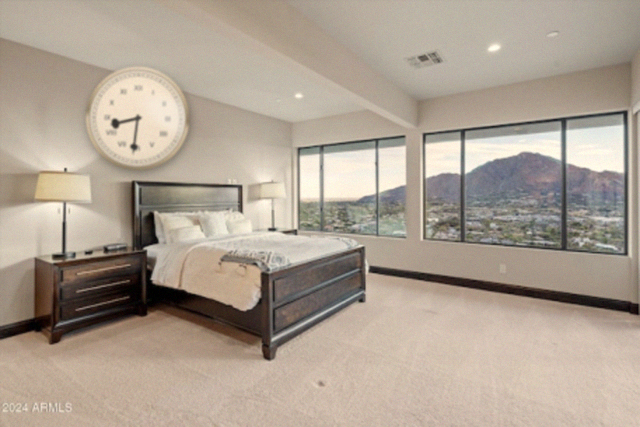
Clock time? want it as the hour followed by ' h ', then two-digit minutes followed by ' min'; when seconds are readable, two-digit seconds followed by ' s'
8 h 31 min
